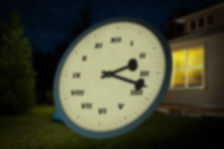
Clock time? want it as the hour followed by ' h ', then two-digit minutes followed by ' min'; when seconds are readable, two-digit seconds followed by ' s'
2 h 18 min
